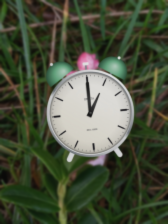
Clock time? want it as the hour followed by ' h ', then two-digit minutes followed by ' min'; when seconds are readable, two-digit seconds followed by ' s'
1 h 00 min
